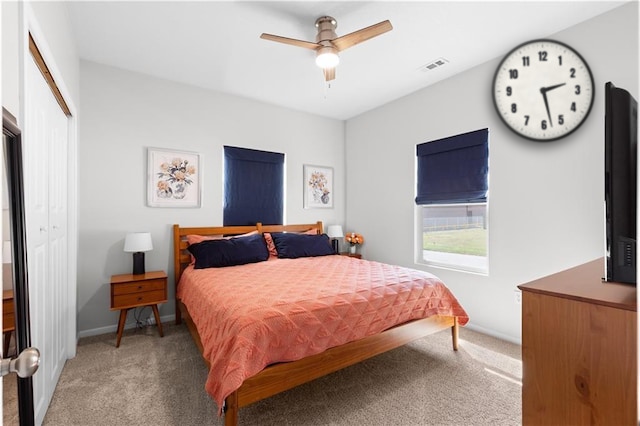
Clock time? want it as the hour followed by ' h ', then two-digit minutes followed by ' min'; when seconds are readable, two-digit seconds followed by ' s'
2 h 28 min
